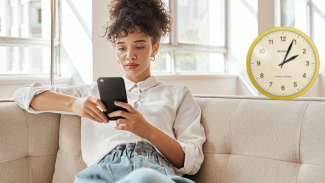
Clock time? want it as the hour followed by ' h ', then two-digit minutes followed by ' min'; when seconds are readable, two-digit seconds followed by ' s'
2 h 04 min
